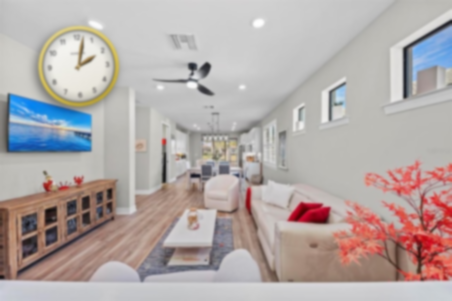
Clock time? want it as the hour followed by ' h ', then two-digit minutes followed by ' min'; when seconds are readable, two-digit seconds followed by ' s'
2 h 02 min
